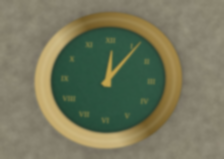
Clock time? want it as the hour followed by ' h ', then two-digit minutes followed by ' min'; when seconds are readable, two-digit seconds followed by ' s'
12 h 06 min
